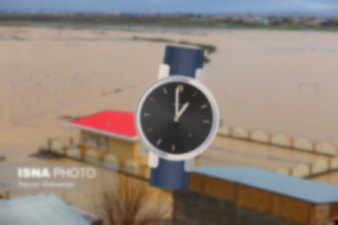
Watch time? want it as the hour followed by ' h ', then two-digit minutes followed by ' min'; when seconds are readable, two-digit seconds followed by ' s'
12 h 59 min
